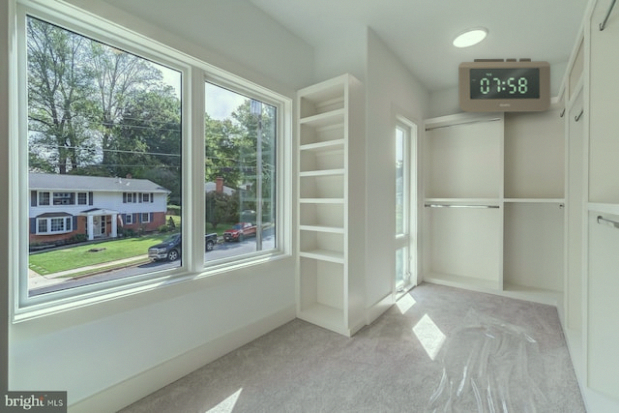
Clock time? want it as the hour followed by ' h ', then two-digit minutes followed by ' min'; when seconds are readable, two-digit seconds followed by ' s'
7 h 58 min
